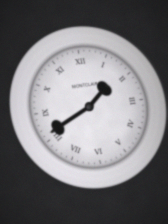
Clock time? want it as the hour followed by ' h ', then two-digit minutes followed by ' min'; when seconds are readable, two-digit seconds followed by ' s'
1 h 41 min
